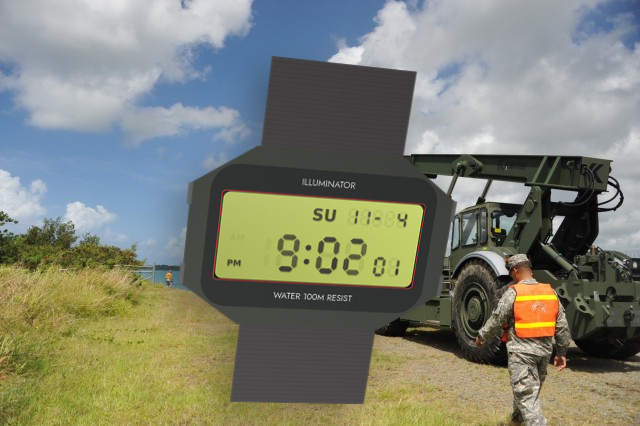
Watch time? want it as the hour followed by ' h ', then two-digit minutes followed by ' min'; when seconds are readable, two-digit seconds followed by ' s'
9 h 02 min 01 s
